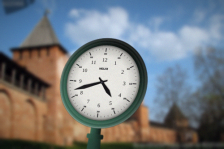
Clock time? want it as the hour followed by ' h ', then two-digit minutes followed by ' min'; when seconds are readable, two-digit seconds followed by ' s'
4 h 42 min
